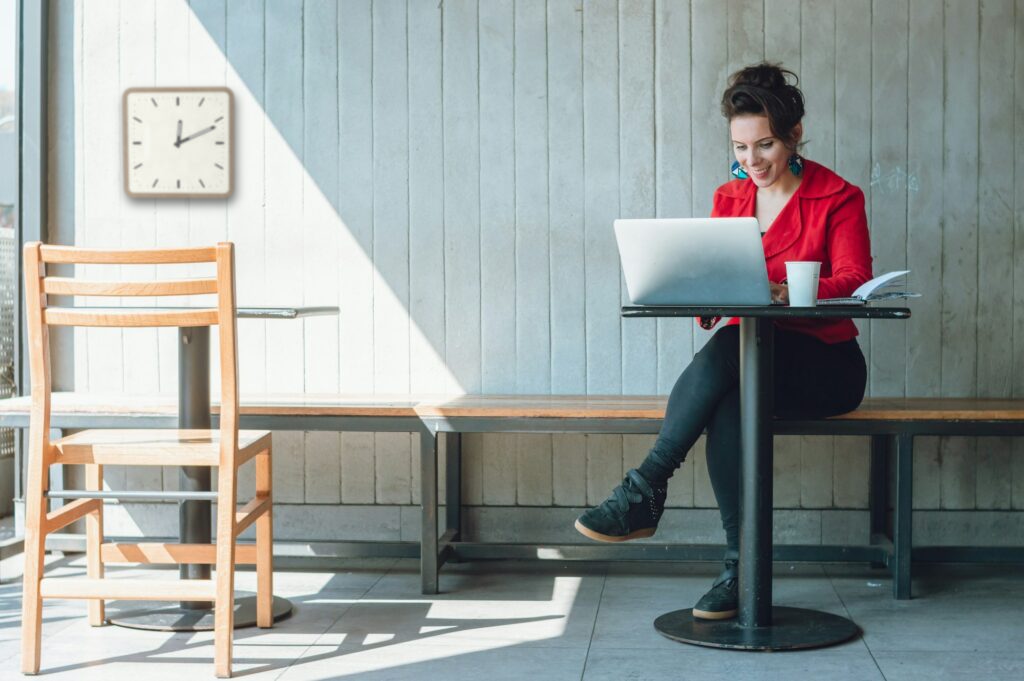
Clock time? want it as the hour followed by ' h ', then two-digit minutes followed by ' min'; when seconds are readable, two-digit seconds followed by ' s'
12 h 11 min
